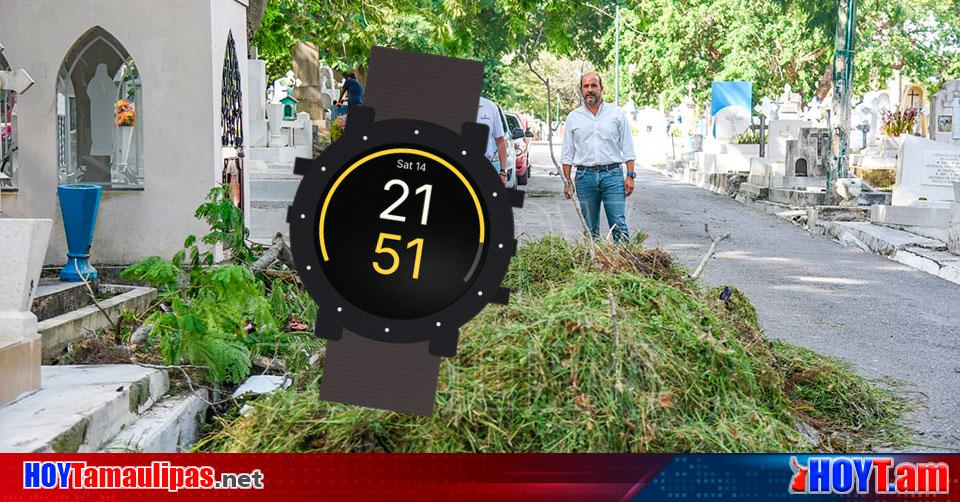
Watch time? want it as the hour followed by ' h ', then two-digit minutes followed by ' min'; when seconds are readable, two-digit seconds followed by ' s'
21 h 51 min
